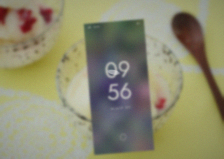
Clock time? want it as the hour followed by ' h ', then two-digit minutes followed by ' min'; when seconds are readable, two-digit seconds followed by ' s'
9 h 56 min
